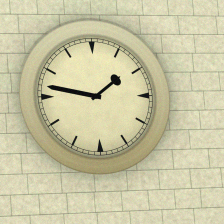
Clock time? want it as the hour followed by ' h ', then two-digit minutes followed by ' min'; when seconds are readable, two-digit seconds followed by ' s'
1 h 47 min
